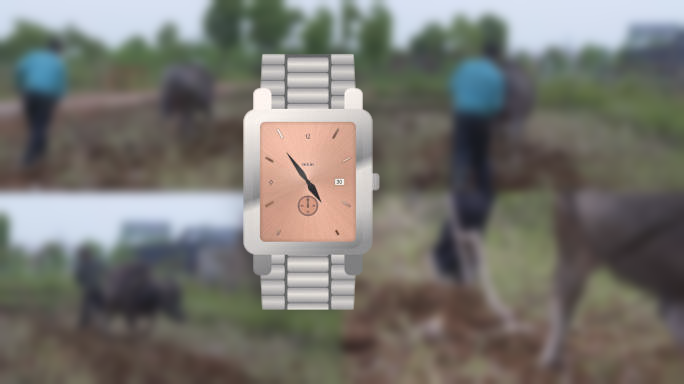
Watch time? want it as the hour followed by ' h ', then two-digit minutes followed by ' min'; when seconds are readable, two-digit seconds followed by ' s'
4 h 54 min
